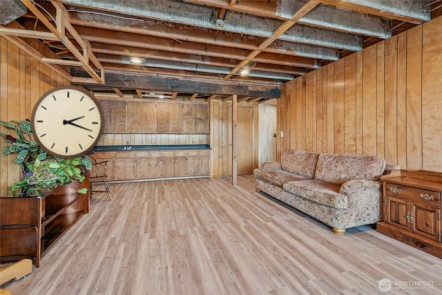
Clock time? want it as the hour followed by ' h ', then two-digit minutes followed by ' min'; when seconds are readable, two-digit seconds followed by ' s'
2 h 18 min
